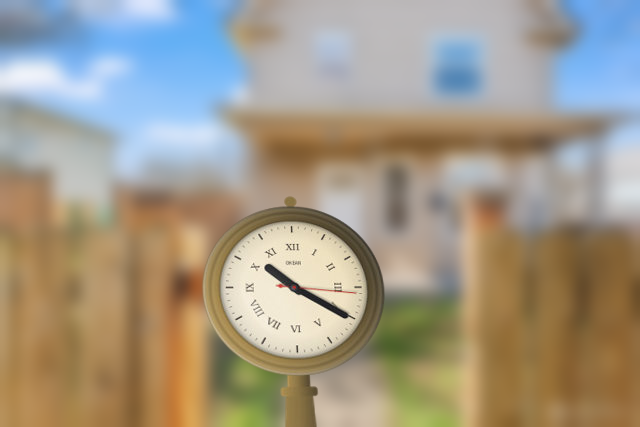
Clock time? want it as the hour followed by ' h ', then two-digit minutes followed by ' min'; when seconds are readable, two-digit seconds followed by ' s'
10 h 20 min 16 s
